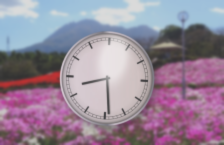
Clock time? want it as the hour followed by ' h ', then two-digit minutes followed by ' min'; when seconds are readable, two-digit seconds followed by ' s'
8 h 29 min
